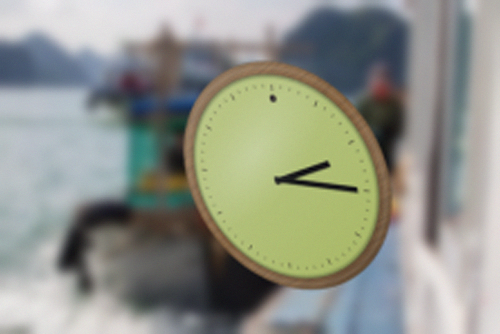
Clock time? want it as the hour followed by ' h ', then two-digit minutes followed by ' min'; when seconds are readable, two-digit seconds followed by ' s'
2 h 15 min
